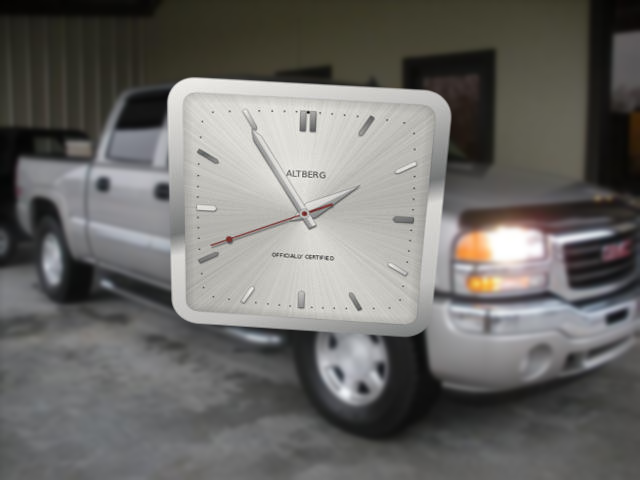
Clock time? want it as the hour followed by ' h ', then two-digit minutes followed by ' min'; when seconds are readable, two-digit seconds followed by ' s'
1 h 54 min 41 s
